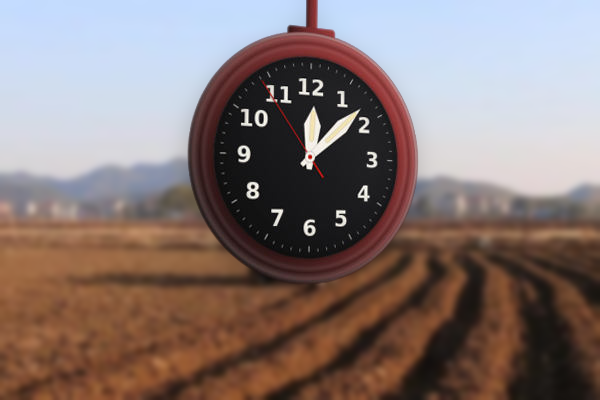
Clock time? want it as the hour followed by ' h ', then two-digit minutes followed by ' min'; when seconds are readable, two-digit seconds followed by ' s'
12 h 07 min 54 s
